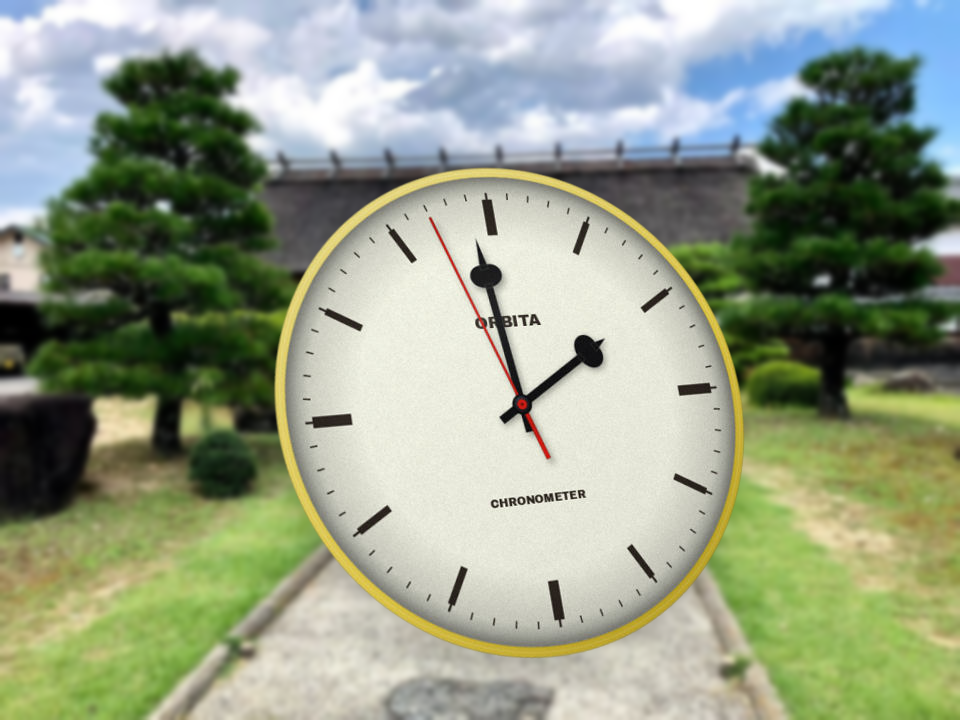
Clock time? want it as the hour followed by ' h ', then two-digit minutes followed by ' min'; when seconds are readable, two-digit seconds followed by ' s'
1 h 58 min 57 s
